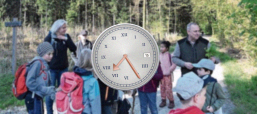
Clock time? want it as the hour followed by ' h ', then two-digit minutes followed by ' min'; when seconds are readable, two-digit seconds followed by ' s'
7 h 25 min
